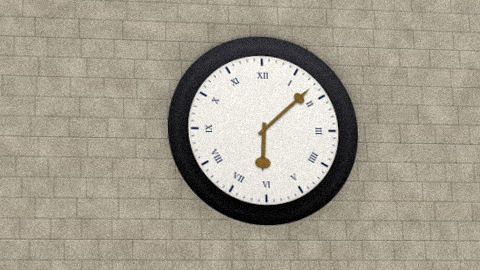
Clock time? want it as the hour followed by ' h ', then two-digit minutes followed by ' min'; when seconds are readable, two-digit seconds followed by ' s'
6 h 08 min
